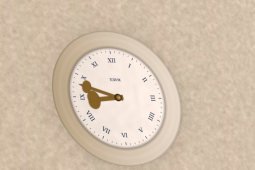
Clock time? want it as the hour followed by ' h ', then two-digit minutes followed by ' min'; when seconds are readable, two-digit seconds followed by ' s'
8 h 48 min
